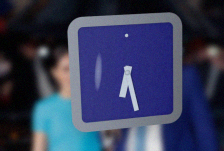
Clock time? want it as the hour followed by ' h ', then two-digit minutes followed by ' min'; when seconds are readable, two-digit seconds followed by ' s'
6 h 28 min
